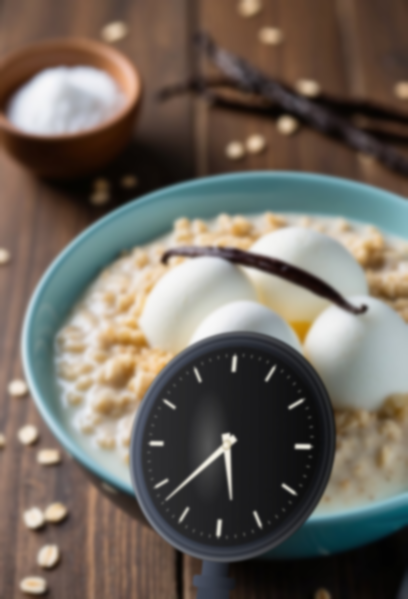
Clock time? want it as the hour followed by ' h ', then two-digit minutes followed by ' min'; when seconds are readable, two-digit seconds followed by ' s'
5 h 38 min
